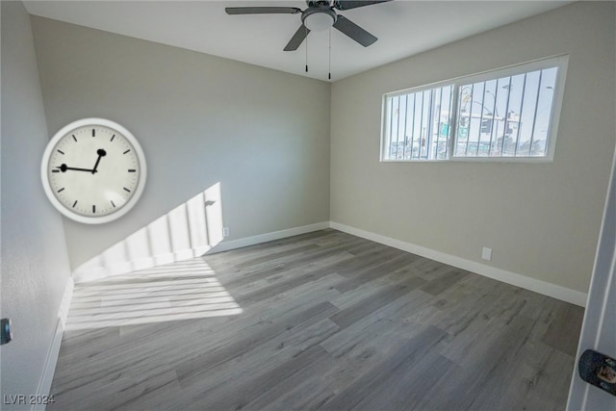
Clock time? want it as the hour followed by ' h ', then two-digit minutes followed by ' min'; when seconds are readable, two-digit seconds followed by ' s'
12 h 46 min
